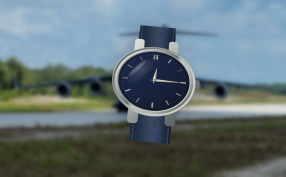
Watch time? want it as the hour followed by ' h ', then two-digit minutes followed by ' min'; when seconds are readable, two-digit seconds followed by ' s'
12 h 15 min
